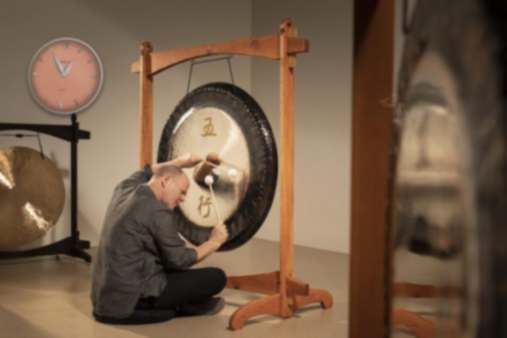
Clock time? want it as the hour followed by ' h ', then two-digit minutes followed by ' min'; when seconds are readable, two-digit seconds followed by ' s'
12 h 55 min
